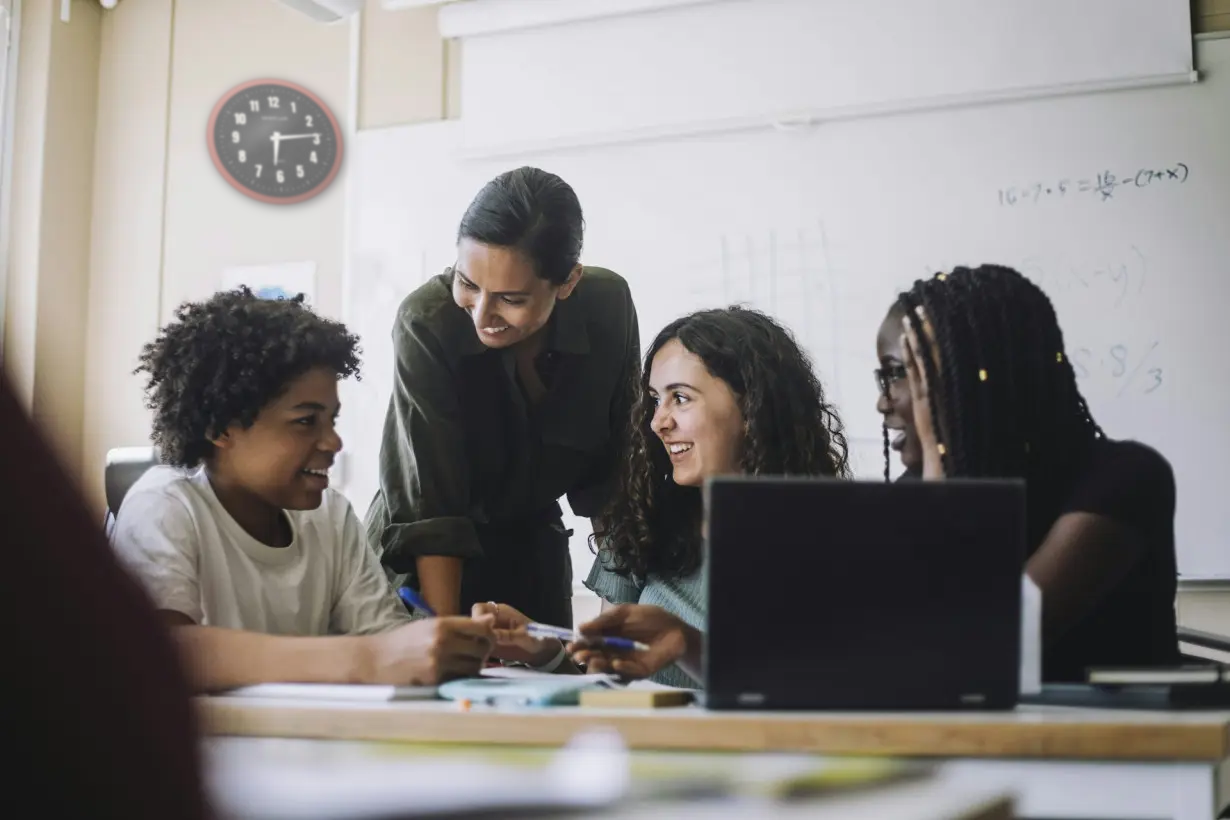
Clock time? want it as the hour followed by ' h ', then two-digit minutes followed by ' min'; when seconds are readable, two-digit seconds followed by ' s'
6 h 14 min
